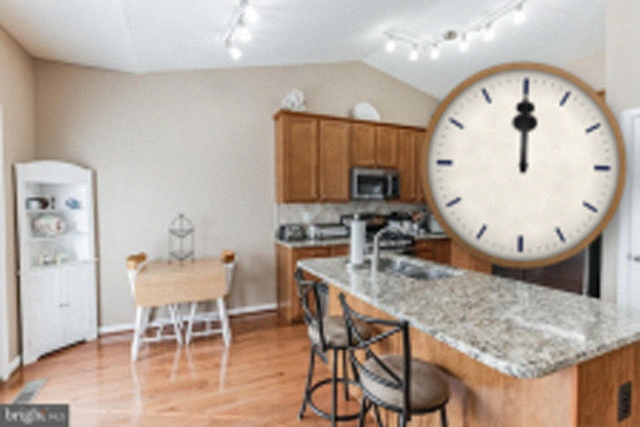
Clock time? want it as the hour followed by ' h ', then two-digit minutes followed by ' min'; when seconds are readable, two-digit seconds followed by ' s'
12 h 00 min
